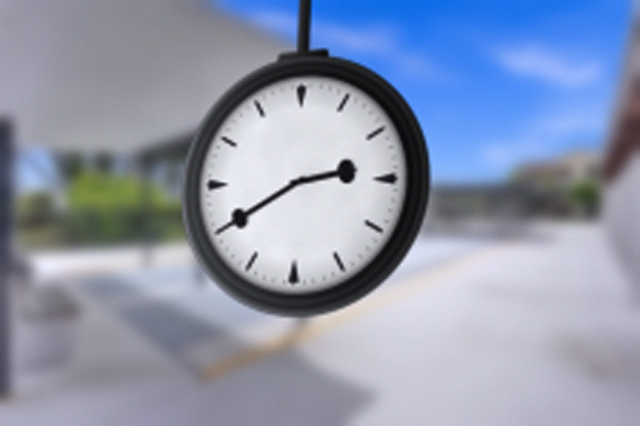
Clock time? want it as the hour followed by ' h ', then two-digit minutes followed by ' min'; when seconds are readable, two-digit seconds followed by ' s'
2 h 40 min
